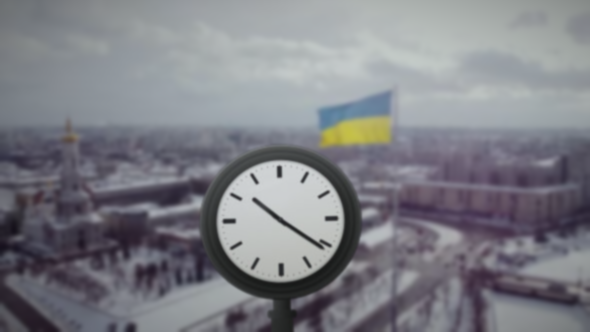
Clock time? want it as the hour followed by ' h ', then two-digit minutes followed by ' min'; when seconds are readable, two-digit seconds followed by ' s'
10 h 21 min
